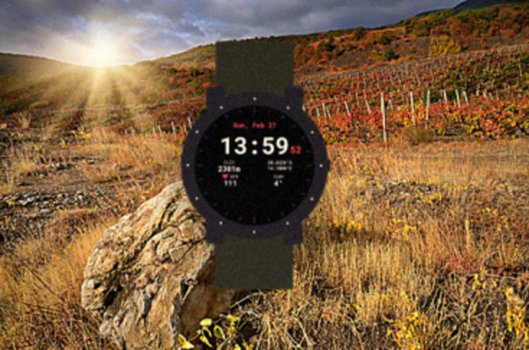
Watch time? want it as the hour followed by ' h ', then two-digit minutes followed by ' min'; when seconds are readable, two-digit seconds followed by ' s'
13 h 59 min
